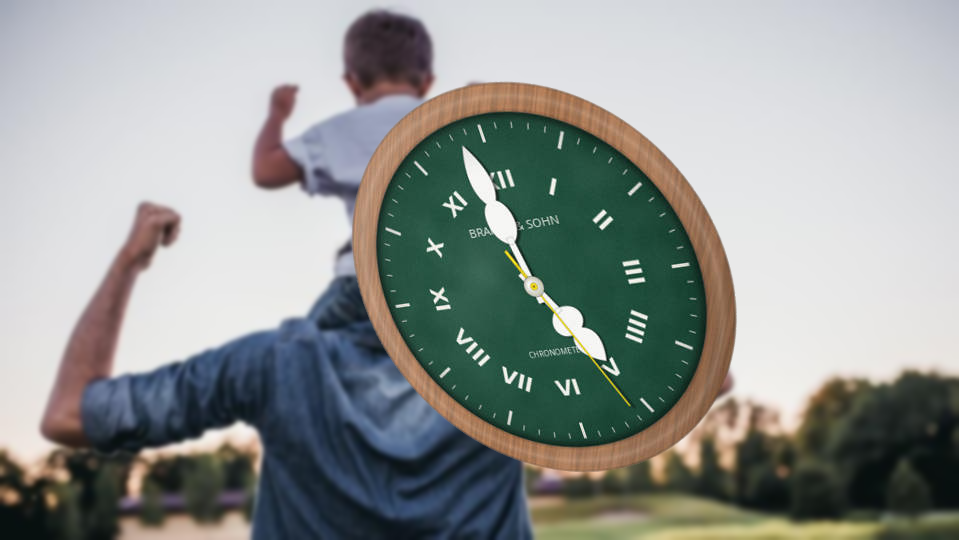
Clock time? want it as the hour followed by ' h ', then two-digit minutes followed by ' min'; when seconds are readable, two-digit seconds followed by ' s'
4 h 58 min 26 s
